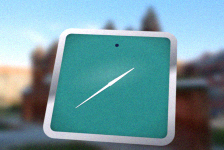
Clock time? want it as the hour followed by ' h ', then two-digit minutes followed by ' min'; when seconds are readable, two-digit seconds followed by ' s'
1 h 38 min
